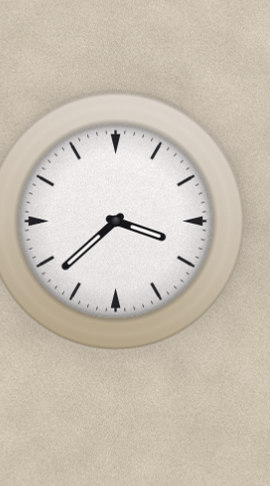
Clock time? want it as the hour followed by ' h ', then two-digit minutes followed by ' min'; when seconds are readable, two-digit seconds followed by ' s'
3 h 38 min
